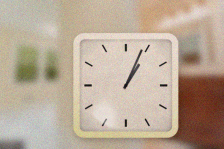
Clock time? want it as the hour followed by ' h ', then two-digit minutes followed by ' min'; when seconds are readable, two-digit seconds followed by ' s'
1 h 04 min
